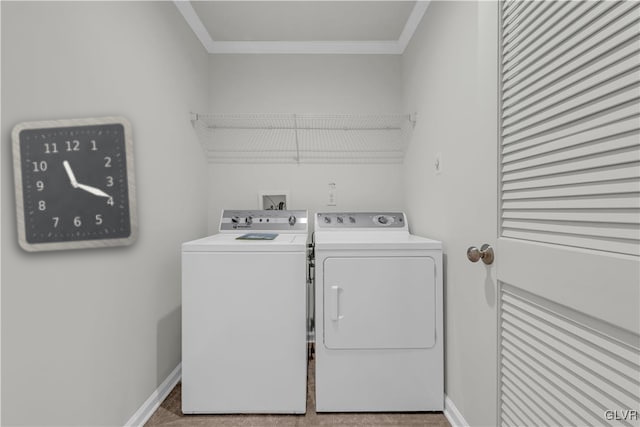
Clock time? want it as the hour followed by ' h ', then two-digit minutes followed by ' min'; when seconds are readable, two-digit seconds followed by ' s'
11 h 19 min
